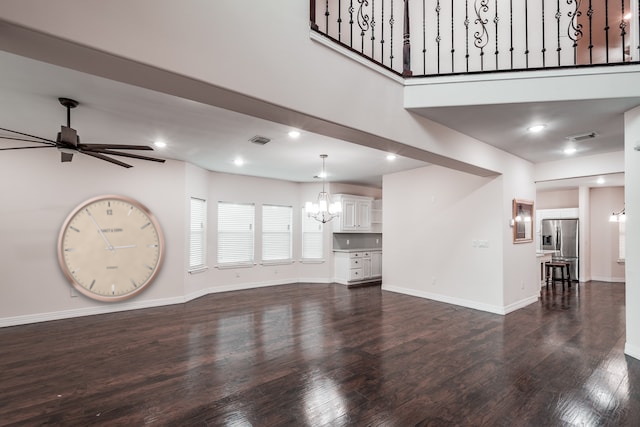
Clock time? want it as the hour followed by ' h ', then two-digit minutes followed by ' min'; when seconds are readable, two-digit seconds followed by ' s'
2 h 55 min
